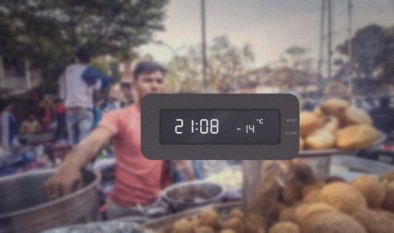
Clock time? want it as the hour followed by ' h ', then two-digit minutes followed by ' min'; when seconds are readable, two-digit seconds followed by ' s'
21 h 08 min
